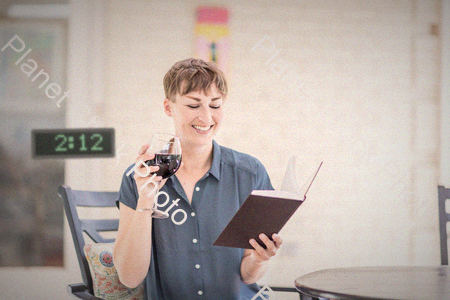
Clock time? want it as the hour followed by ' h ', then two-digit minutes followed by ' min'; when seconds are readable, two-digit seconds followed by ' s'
2 h 12 min
